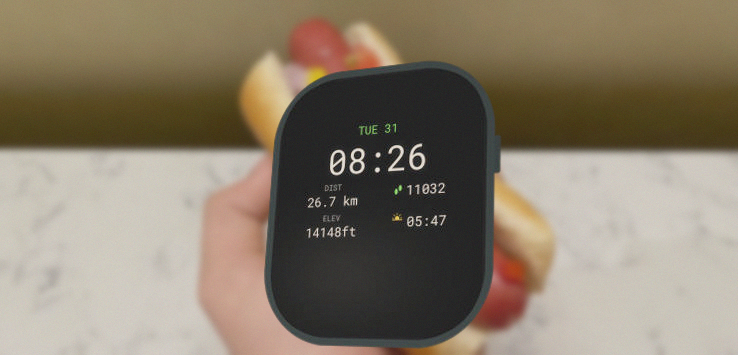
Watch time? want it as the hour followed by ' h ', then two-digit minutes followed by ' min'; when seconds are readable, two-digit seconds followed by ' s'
8 h 26 min
